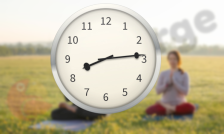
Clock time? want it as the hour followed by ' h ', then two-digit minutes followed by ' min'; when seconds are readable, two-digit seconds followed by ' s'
8 h 14 min
